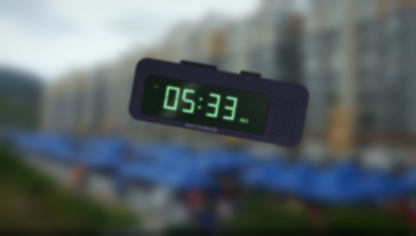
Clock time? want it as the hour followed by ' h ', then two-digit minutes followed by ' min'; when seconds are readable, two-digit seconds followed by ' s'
5 h 33 min
